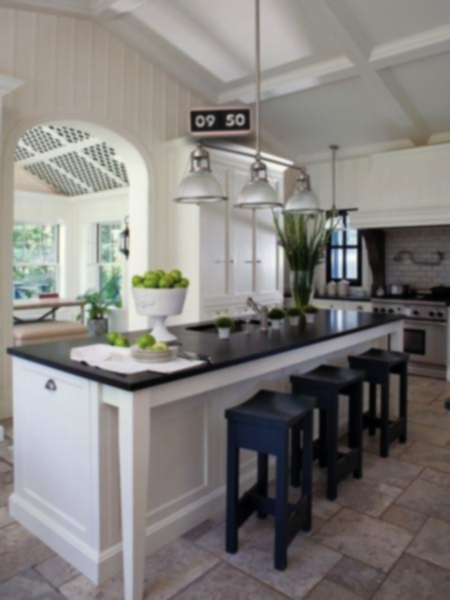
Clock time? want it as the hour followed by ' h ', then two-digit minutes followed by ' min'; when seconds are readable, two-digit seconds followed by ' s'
9 h 50 min
